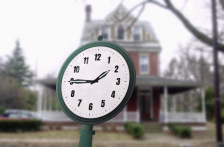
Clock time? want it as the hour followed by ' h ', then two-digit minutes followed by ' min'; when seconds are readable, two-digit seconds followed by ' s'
1 h 45 min
